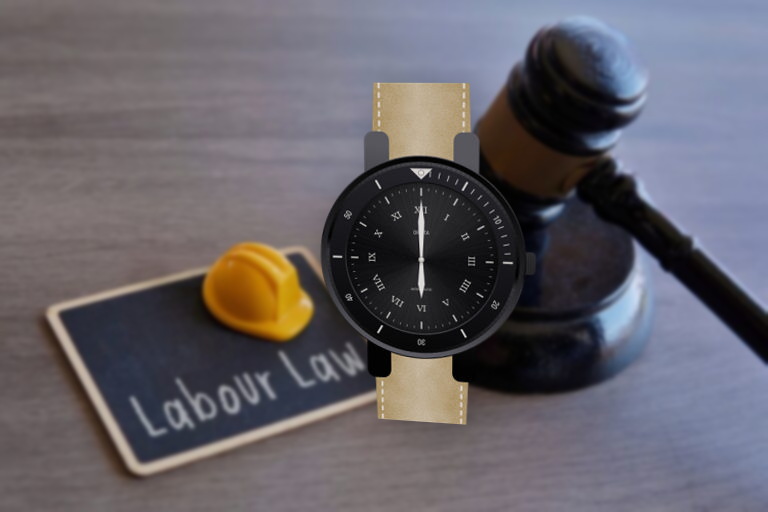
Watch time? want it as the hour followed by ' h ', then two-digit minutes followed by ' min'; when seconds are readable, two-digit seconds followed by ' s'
6 h 00 min
